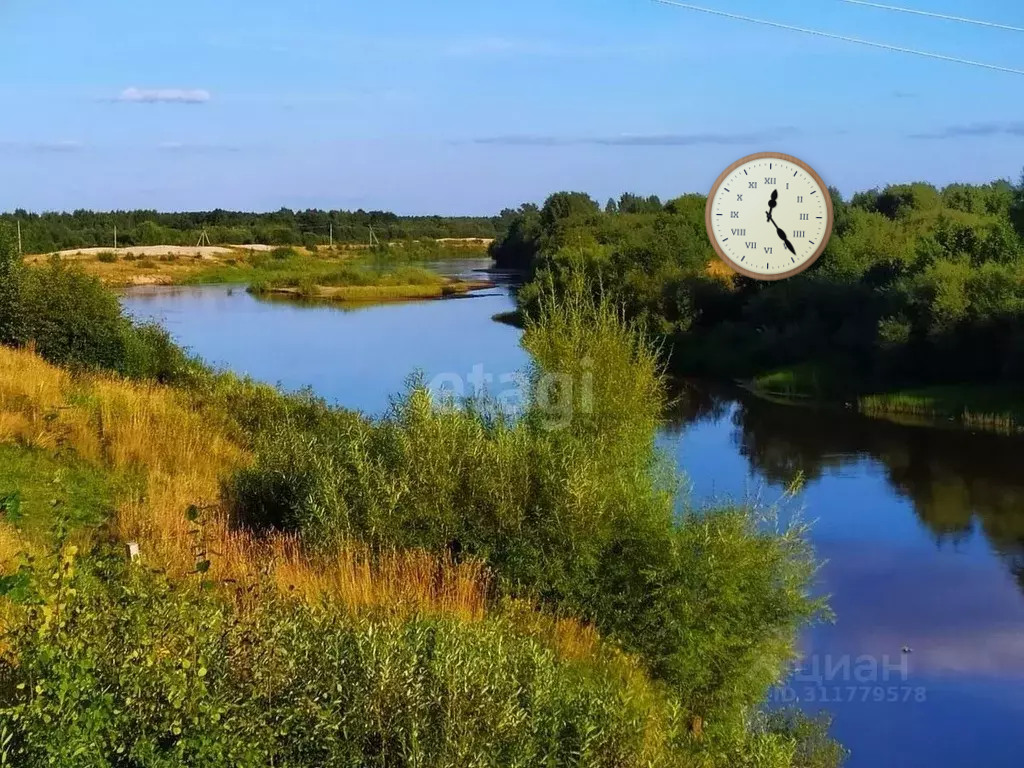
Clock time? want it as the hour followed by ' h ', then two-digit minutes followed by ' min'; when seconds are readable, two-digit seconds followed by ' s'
12 h 24 min
